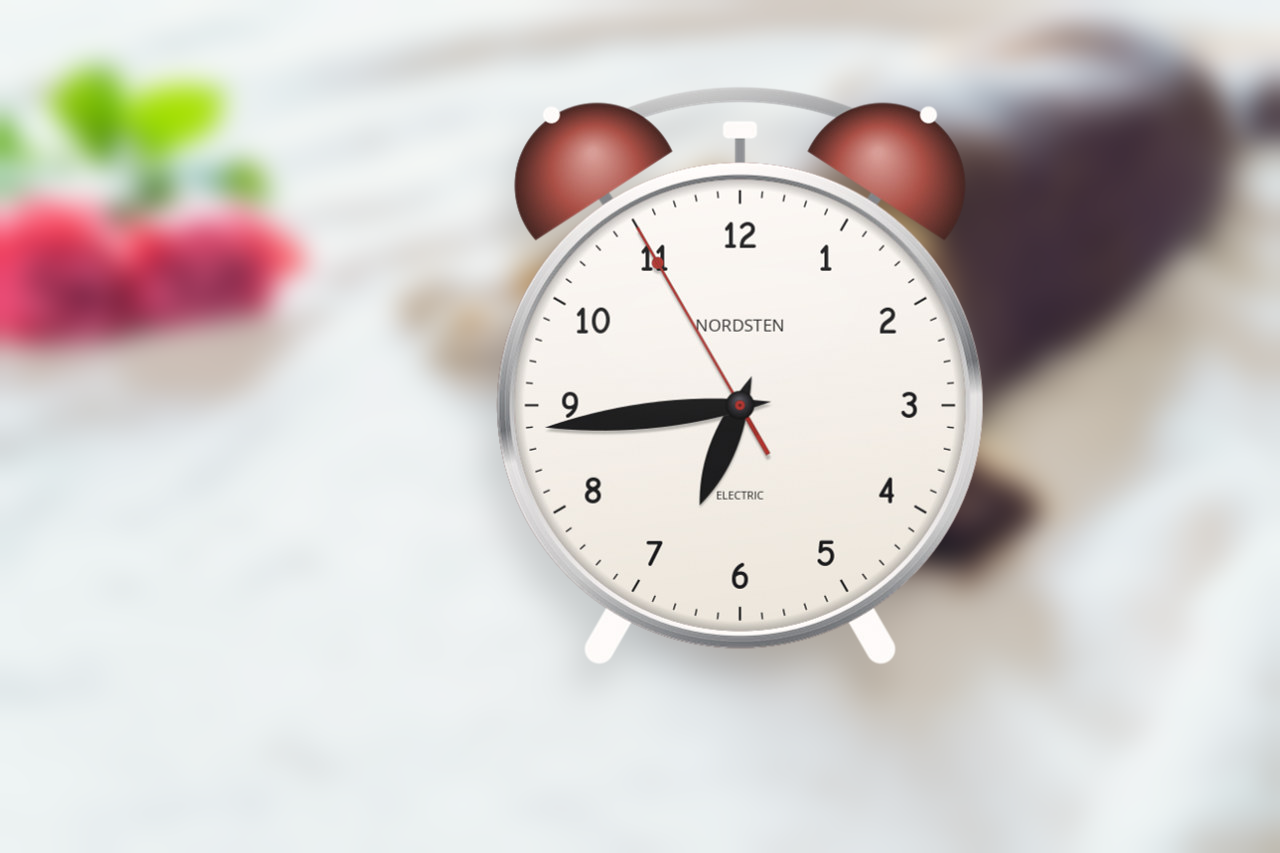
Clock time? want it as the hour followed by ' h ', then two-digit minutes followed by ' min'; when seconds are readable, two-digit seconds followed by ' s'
6 h 43 min 55 s
